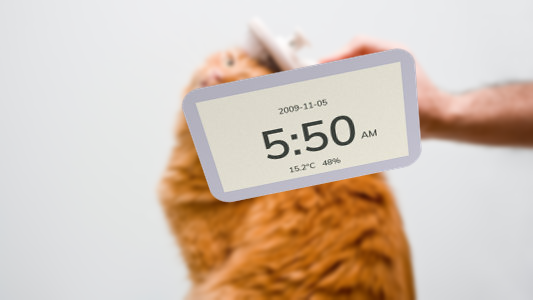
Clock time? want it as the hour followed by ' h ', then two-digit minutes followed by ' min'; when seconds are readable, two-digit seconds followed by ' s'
5 h 50 min
